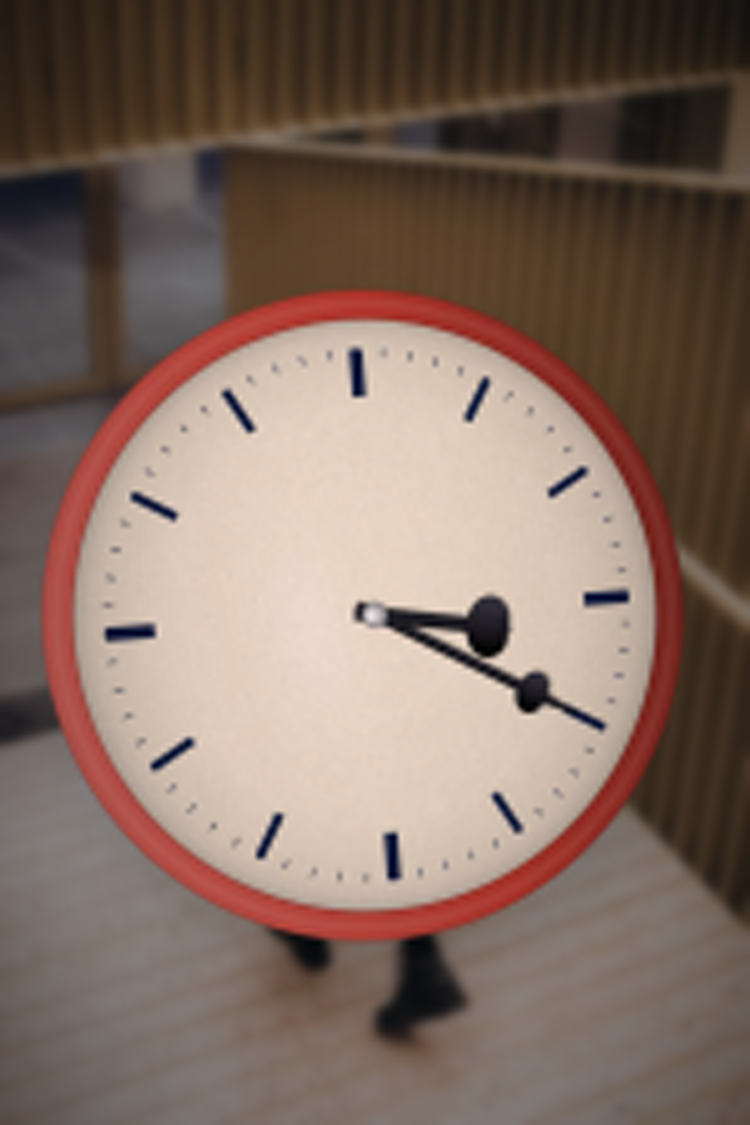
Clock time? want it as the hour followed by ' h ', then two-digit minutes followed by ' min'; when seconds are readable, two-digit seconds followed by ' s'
3 h 20 min
